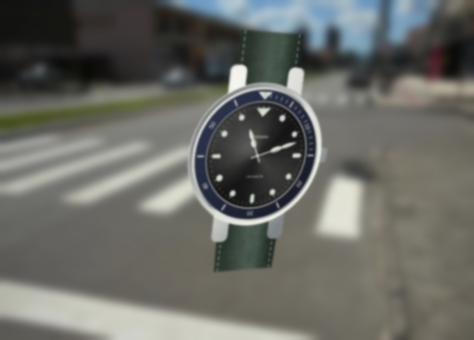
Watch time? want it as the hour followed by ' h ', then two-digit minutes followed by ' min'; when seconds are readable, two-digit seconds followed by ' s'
11 h 12 min
